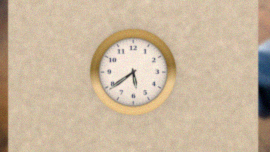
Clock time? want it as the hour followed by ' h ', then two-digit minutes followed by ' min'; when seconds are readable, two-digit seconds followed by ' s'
5 h 39 min
